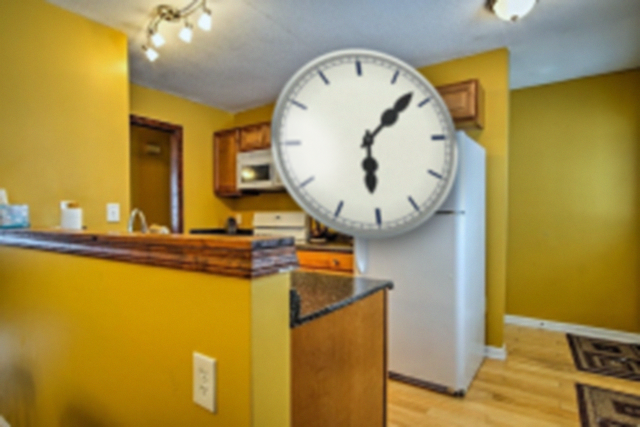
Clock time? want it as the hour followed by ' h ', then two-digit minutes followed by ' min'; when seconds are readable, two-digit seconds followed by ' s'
6 h 08 min
